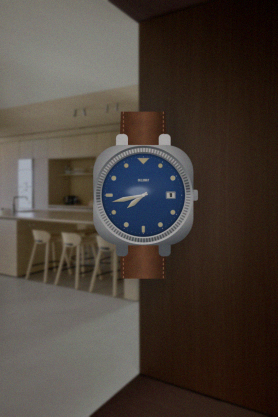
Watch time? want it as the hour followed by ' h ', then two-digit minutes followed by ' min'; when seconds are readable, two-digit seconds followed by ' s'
7 h 43 min
